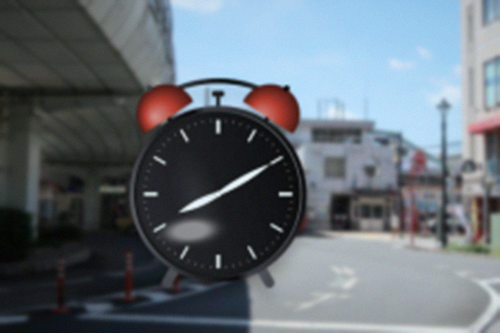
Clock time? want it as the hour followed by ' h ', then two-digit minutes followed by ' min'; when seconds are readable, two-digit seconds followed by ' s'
8 h 10 min
